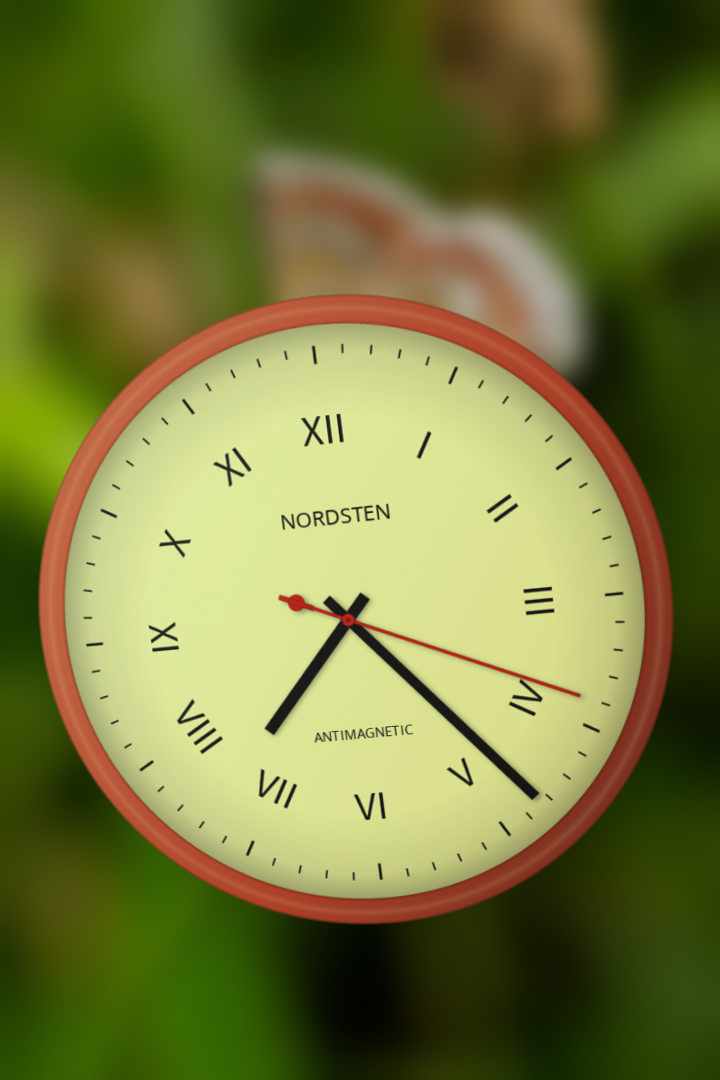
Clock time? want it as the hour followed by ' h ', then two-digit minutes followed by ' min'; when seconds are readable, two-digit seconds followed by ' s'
7 h 23 min 19 s
